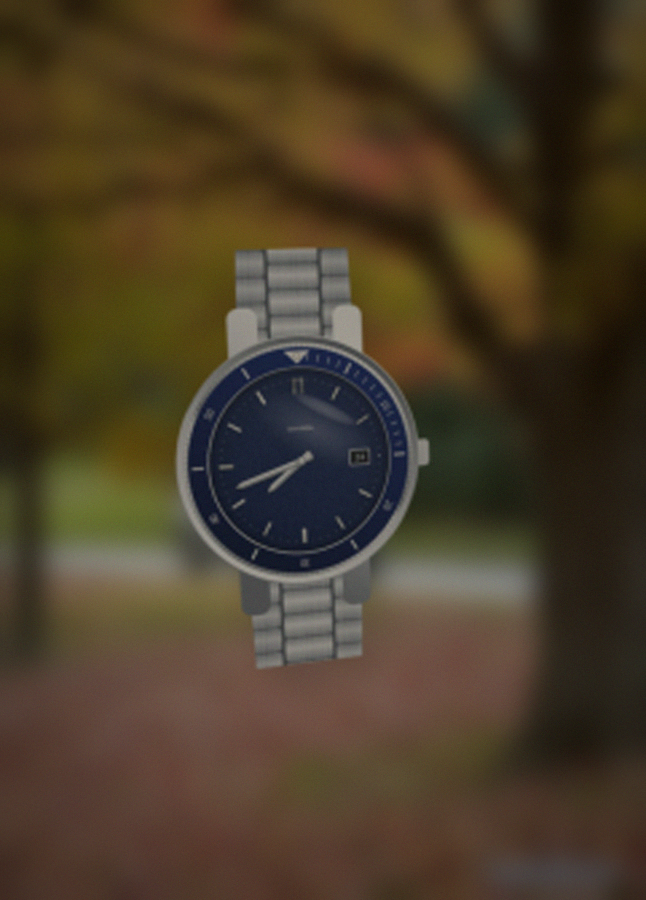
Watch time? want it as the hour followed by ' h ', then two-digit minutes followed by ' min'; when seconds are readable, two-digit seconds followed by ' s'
7 h 42 min
